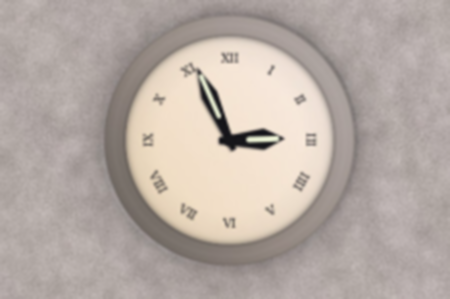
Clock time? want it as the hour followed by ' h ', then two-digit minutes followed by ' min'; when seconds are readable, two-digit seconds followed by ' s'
2 h 56 min
